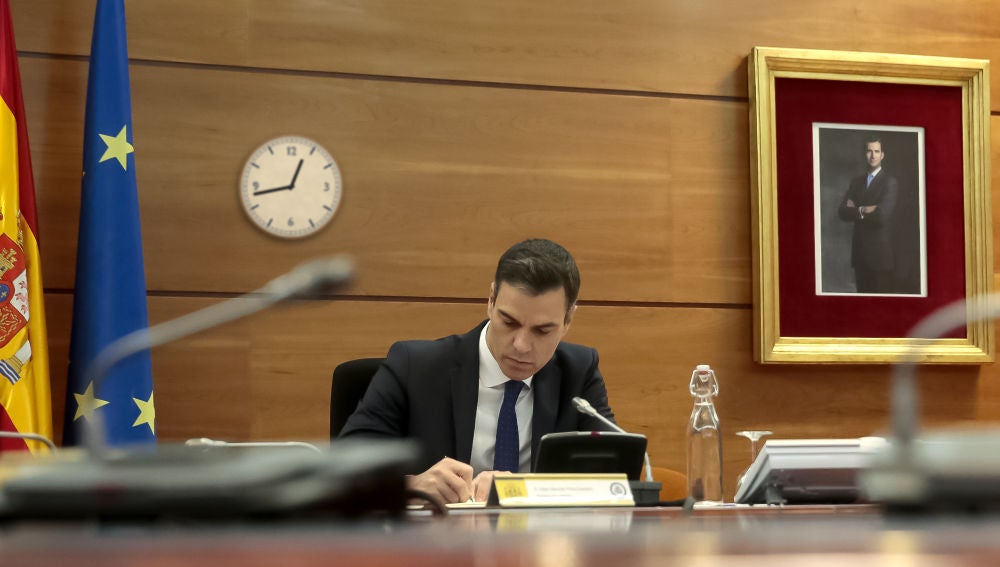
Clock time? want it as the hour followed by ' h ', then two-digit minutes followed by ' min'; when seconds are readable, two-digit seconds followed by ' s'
12 h 43 min
